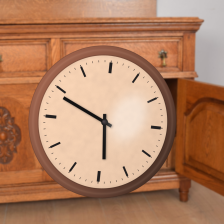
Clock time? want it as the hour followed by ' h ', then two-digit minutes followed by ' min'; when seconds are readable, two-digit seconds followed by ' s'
5 h 49 min
